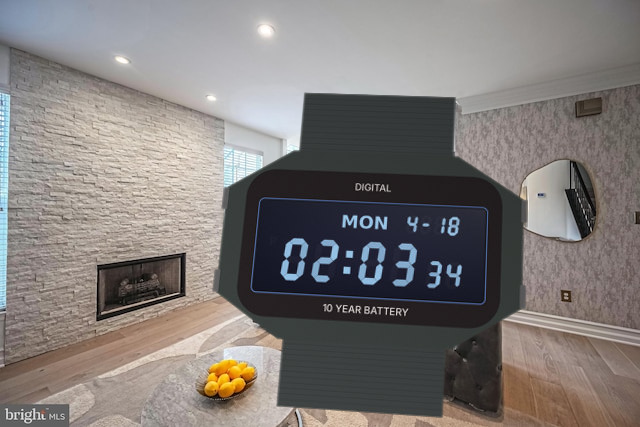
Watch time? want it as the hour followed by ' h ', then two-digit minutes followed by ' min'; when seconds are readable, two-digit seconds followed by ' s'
2 h 03 min 34 s
